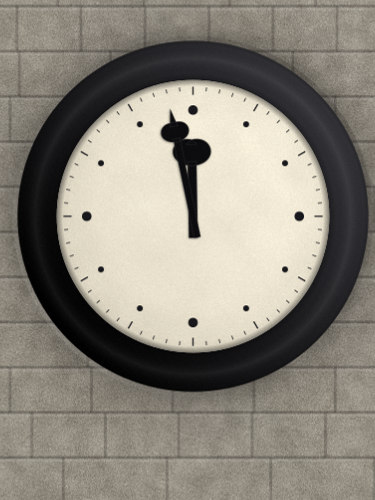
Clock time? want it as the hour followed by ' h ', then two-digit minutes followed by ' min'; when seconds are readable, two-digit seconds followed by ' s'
11 h 58 min
